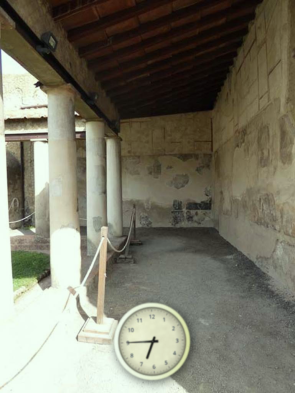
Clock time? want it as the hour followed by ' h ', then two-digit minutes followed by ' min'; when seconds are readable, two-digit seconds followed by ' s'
6 h 45 min
